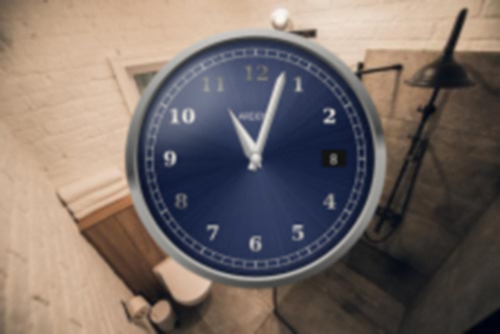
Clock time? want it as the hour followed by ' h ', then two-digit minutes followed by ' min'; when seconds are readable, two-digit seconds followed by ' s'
11 h 03 min
